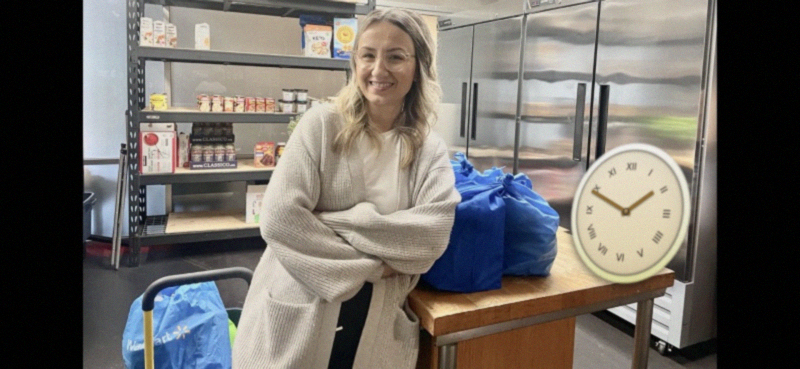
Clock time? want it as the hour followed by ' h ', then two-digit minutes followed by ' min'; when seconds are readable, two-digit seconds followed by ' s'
1 h 49 min
